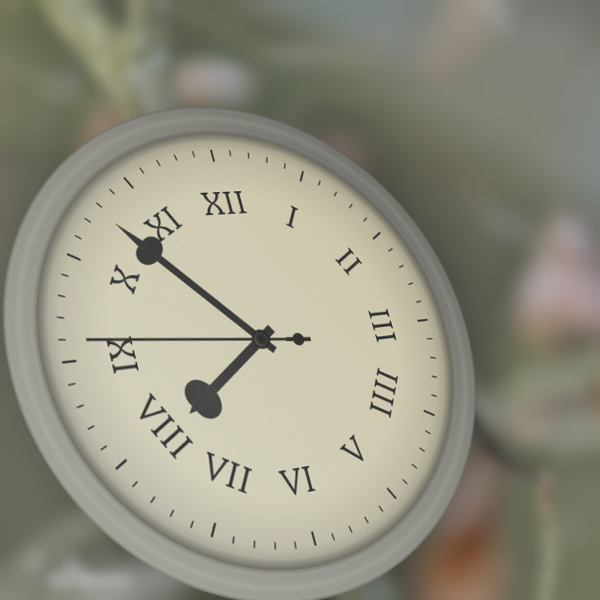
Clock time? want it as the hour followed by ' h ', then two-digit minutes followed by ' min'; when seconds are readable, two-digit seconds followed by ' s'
7 h 52 min 46 s
